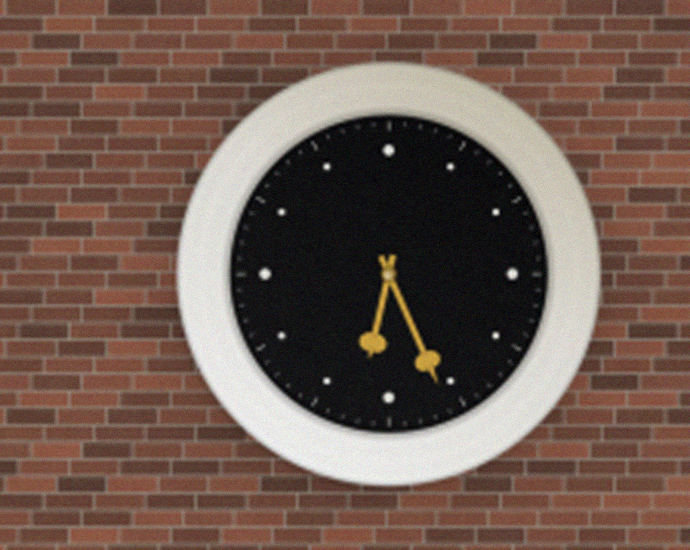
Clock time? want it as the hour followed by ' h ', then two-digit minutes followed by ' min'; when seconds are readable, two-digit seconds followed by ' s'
6 h 26 min
